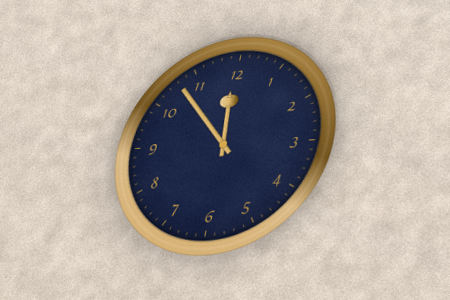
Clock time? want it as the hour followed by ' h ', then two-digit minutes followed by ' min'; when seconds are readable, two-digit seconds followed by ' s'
11 h 53 min
